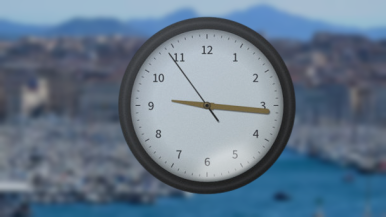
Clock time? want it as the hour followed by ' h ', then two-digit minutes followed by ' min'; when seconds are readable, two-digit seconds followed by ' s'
9 h 15 min 54 s
